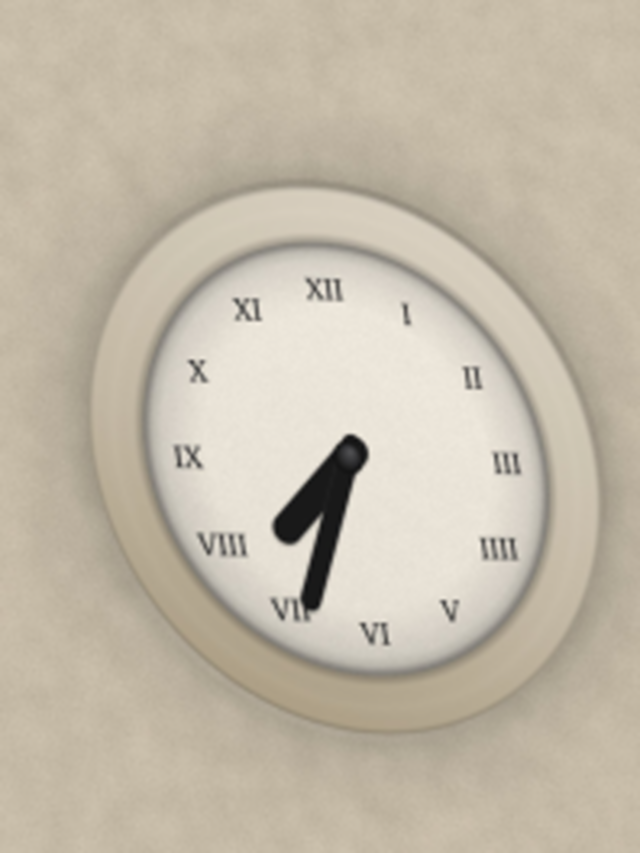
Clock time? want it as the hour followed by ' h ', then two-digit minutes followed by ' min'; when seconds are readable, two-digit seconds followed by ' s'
7 h 34 min
